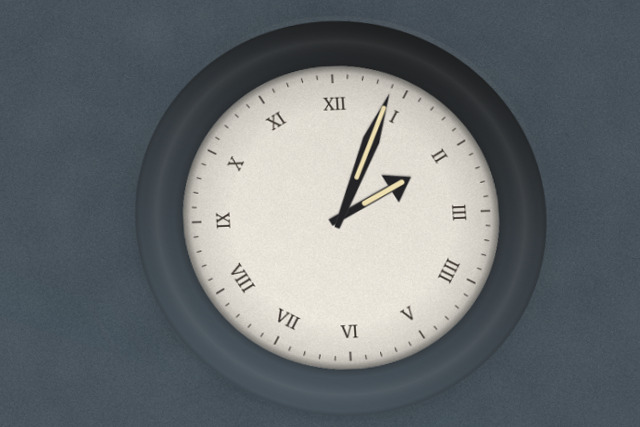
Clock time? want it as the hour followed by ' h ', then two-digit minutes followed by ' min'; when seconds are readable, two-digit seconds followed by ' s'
2 h 04 min
